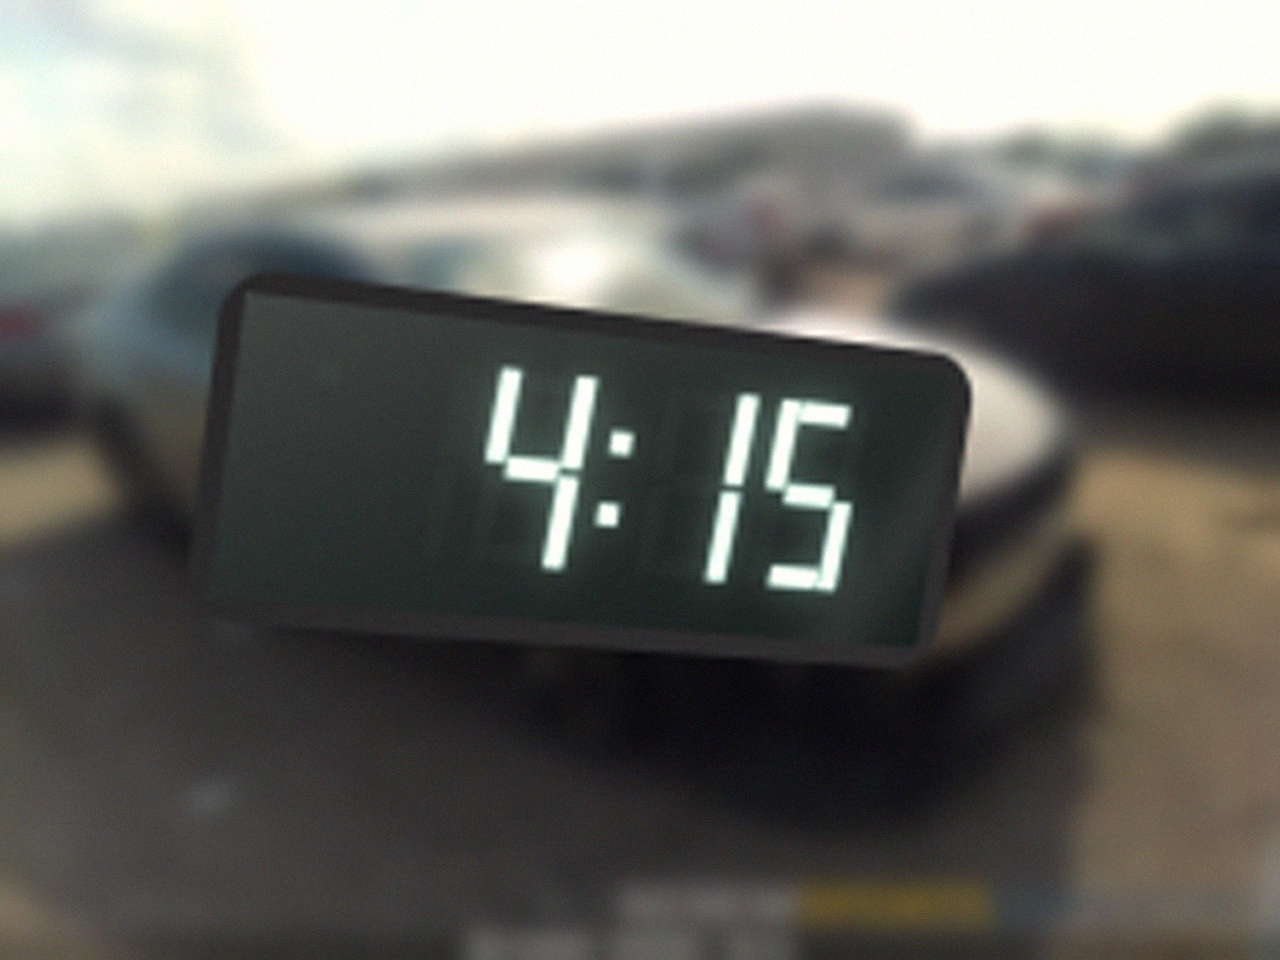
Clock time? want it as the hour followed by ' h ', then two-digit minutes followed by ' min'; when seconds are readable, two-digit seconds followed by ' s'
4 h 15 min
